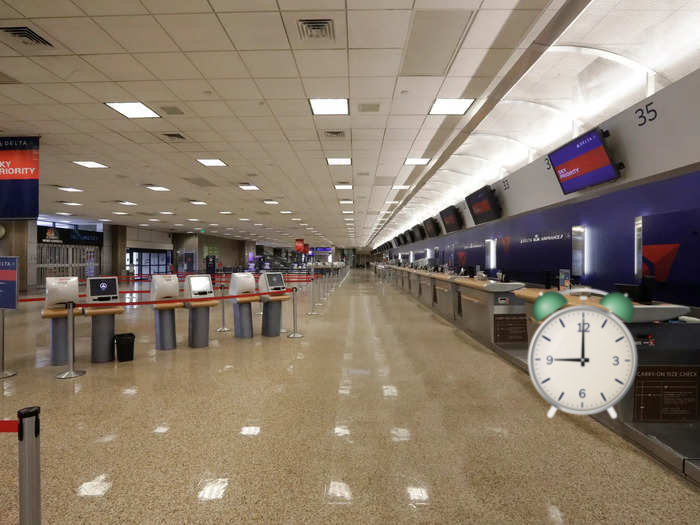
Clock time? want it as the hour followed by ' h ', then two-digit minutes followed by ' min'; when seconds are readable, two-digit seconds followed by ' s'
9 h 00 min
